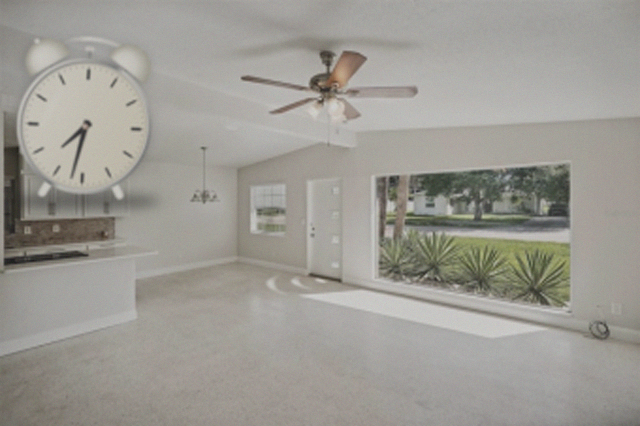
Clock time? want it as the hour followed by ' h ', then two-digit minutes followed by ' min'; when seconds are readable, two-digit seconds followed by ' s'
7 h 32 min
